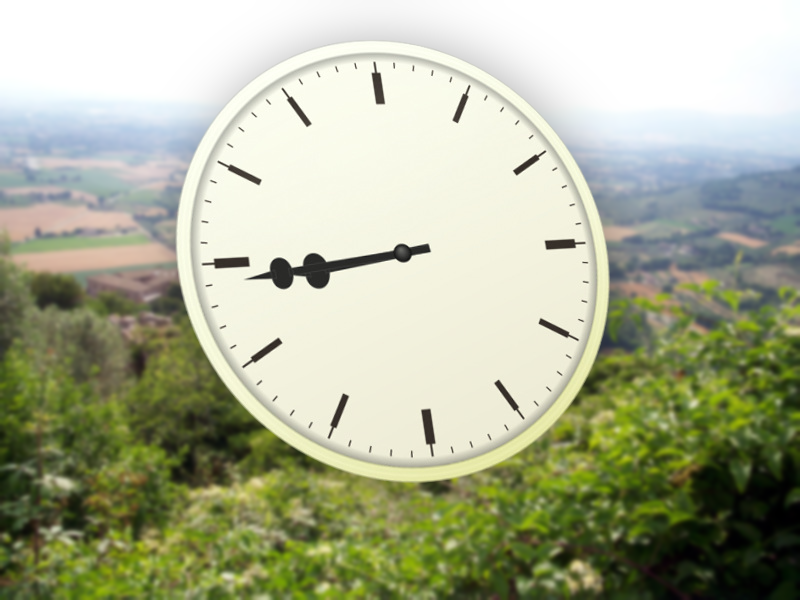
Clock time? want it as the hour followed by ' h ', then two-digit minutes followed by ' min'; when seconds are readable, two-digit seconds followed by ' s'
8 h 44 min
